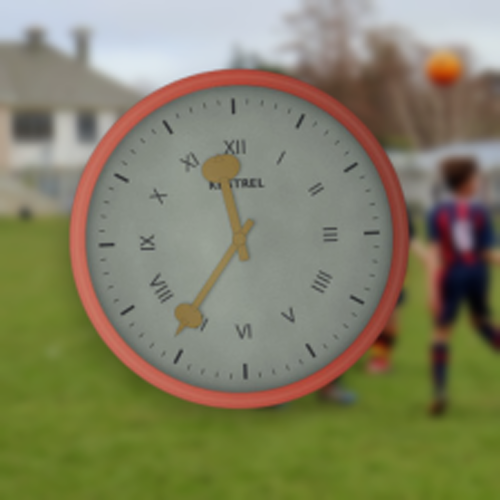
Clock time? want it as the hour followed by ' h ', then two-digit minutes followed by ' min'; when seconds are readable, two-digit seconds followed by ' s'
11 h 36 min
